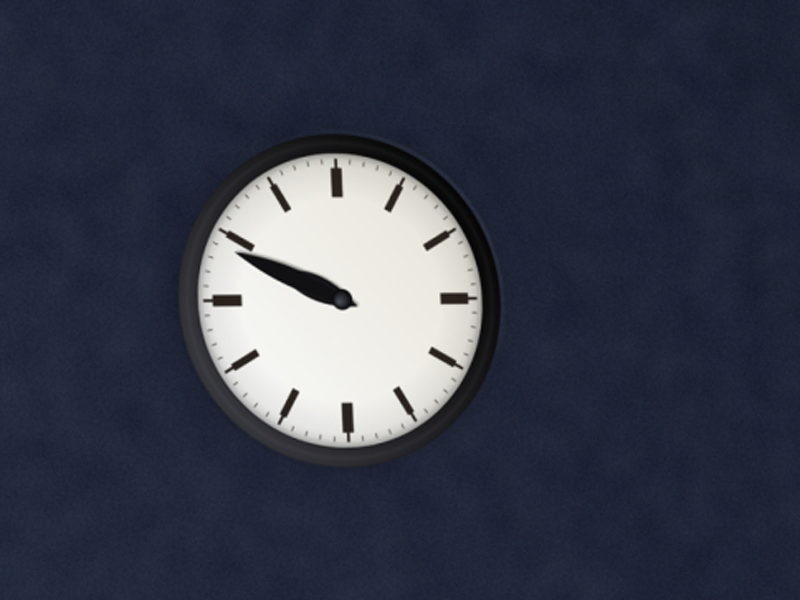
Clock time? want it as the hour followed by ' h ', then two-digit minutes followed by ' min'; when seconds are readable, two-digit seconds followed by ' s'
9 h 49 min
